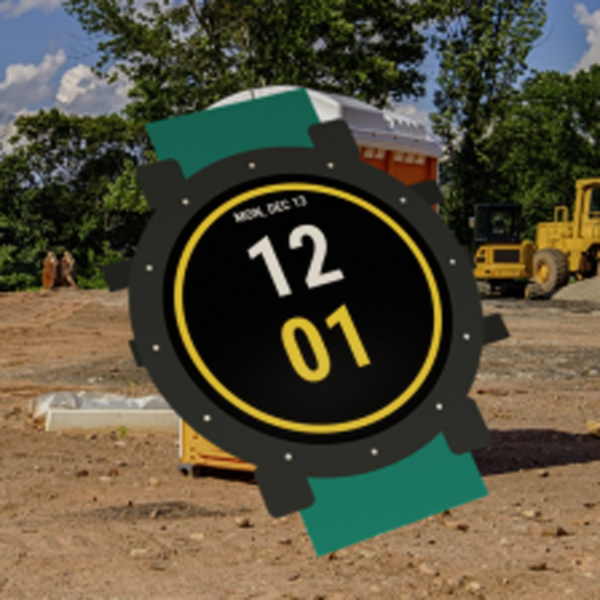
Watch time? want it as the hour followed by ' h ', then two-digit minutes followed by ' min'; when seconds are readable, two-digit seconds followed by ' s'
12 h 01 min
